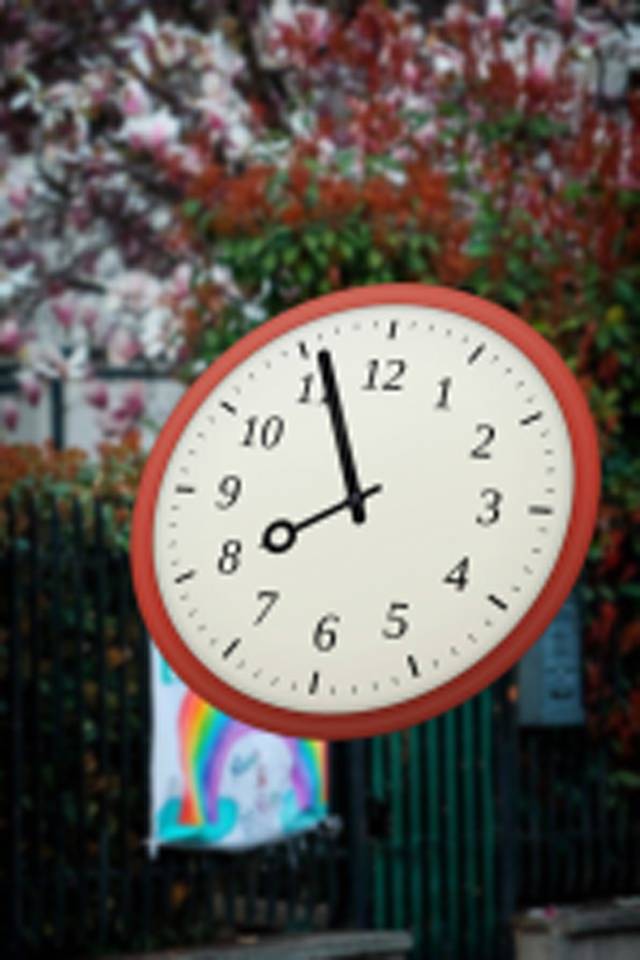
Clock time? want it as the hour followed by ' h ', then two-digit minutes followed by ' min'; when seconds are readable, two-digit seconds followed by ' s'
7 h 56 min
